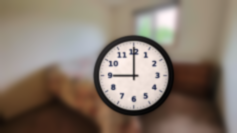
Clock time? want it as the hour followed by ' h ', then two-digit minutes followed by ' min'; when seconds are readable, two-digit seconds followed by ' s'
9 h 00 min
